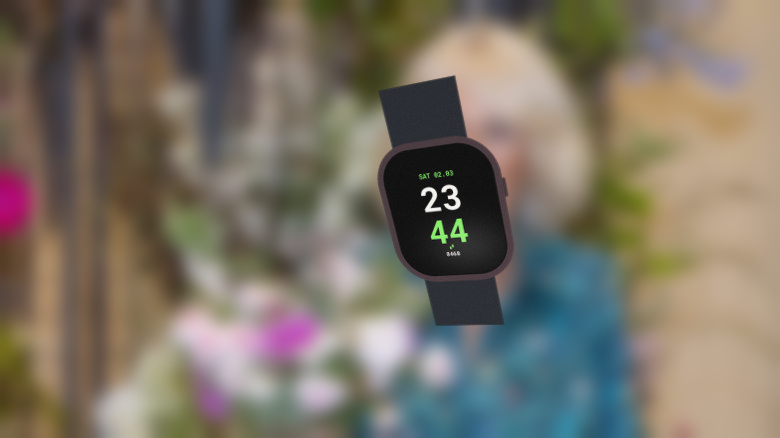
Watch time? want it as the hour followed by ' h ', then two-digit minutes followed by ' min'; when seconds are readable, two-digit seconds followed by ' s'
23 h 44 min
